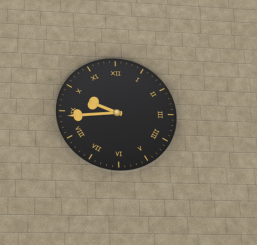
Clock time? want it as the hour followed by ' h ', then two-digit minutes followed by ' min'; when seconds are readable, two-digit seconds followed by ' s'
9 h 44 min
